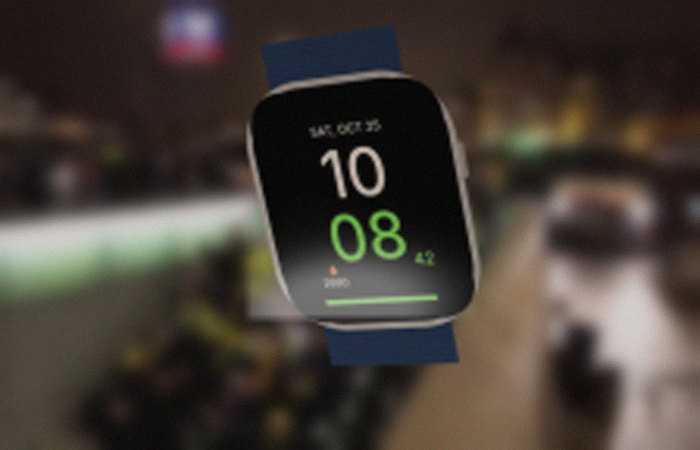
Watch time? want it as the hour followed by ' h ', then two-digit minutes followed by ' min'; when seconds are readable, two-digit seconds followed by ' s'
10 h 08 min
